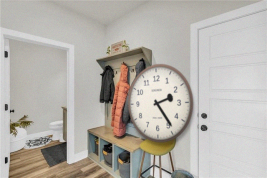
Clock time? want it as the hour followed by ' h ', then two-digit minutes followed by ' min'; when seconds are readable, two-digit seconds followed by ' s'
2 h 24 min
